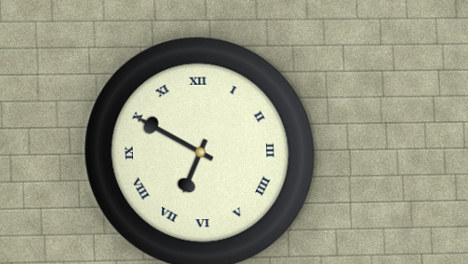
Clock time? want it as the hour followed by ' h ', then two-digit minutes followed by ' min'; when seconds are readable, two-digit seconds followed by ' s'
6 h 50 min
